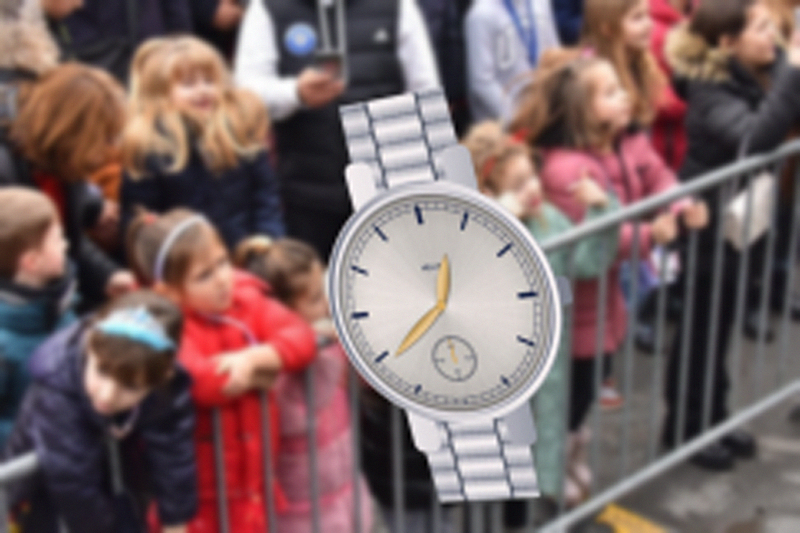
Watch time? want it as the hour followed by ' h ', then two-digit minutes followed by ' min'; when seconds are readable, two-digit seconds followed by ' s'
12 h 39 min
